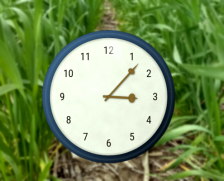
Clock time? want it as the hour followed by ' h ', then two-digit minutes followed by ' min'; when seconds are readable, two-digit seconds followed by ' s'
3 h 07 min
